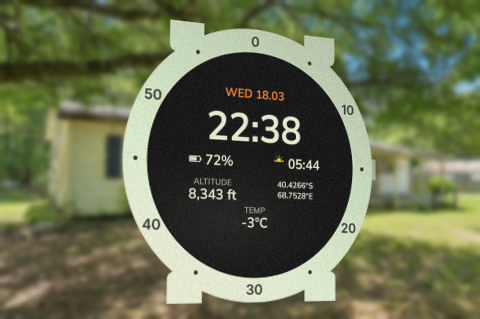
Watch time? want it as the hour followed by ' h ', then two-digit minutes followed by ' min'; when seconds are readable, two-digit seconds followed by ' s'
22 h 38 min
